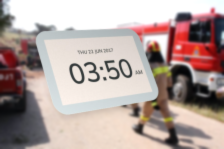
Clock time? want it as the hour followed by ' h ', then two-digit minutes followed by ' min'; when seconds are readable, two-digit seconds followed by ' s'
3 h 50 min
